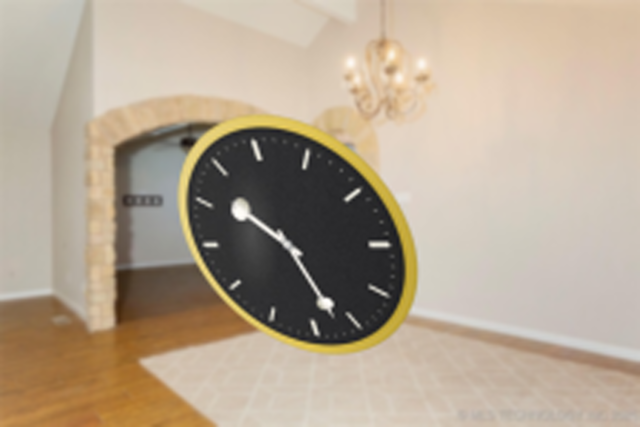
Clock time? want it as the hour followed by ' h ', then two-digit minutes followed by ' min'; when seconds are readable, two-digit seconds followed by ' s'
10 h 27 min
